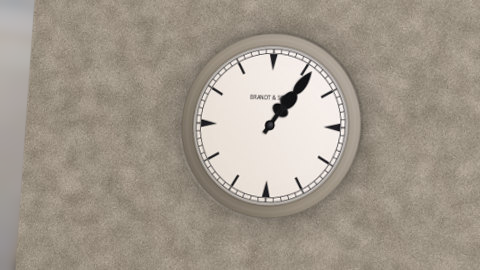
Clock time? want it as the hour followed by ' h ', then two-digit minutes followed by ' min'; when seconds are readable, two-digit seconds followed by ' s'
1 h 06 min
